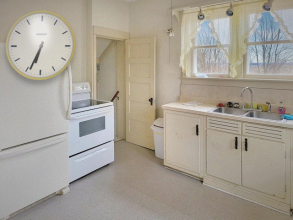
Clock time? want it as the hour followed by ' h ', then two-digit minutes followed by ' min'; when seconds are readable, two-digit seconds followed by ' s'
6 h 34 min
